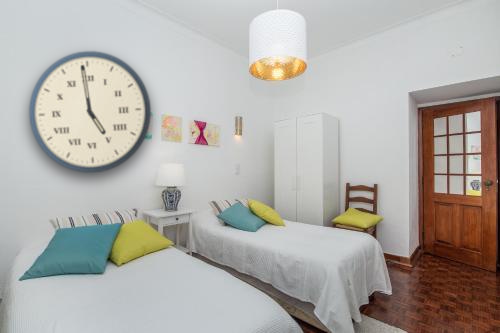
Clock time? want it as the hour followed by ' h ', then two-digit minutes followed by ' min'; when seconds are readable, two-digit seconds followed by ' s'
4 h 59 min
